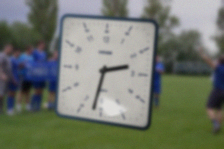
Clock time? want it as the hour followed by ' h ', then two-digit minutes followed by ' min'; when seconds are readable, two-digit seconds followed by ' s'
2 h 32 min
